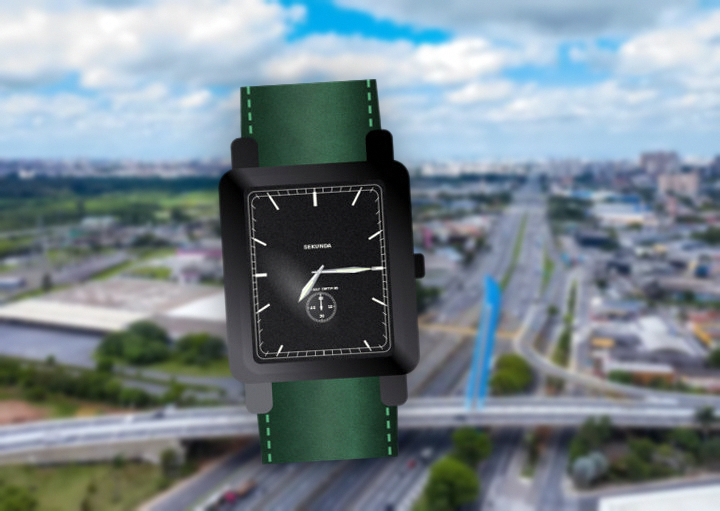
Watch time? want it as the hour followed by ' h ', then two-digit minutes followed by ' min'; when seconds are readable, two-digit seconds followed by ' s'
7 h 15 min
